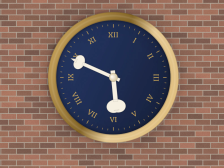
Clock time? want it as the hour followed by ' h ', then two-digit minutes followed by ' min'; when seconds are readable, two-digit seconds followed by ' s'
5 h 49 min
